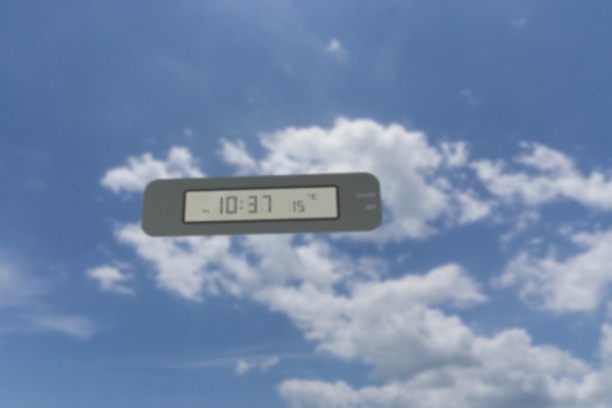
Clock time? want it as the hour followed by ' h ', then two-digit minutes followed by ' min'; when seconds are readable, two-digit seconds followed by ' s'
10 h 37 min
